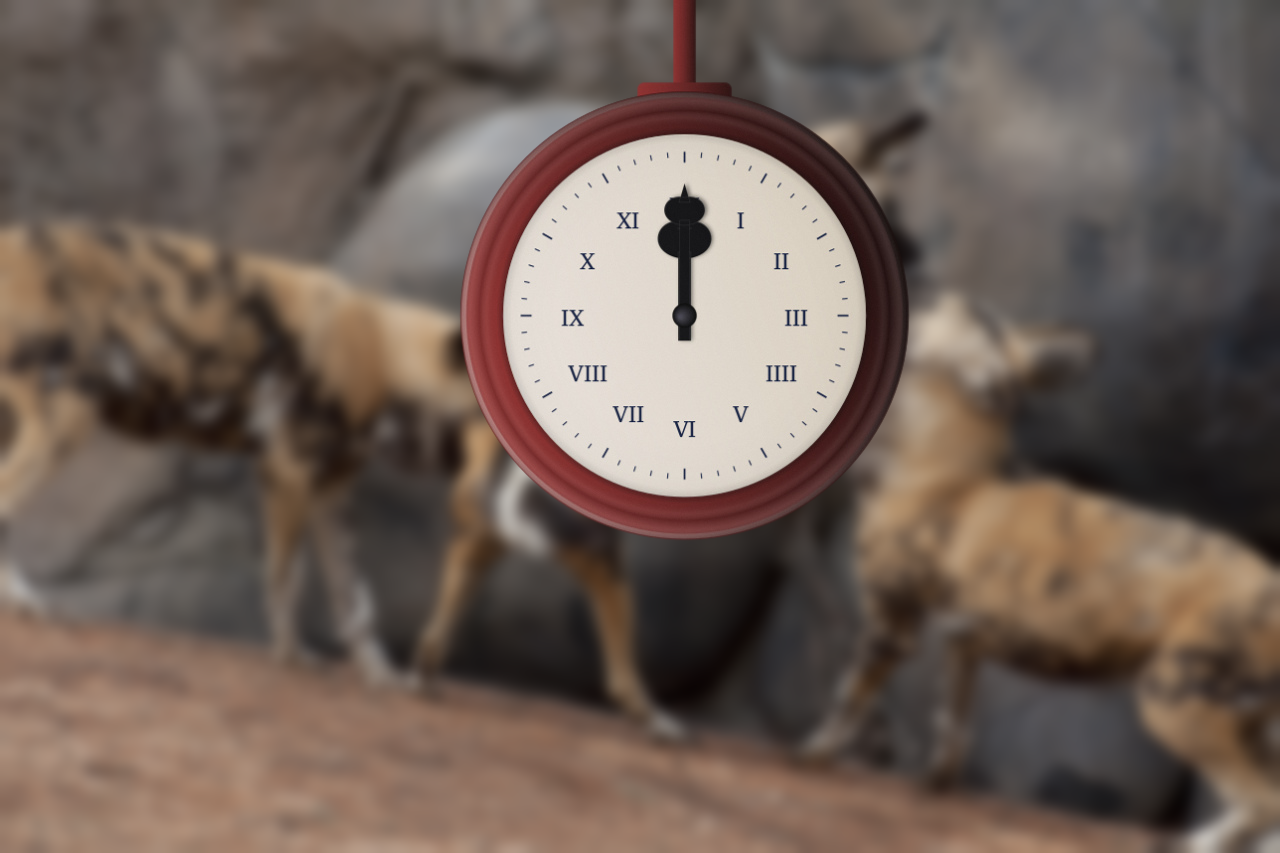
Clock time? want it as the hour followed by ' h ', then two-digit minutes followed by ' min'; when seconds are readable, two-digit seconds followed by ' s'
12 h 00 min
